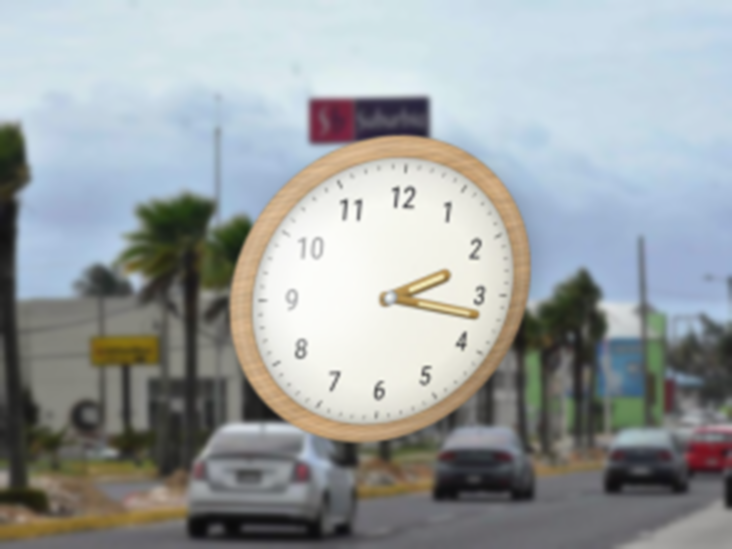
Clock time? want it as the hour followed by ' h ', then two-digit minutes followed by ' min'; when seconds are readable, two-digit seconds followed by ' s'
2 h 17 min
